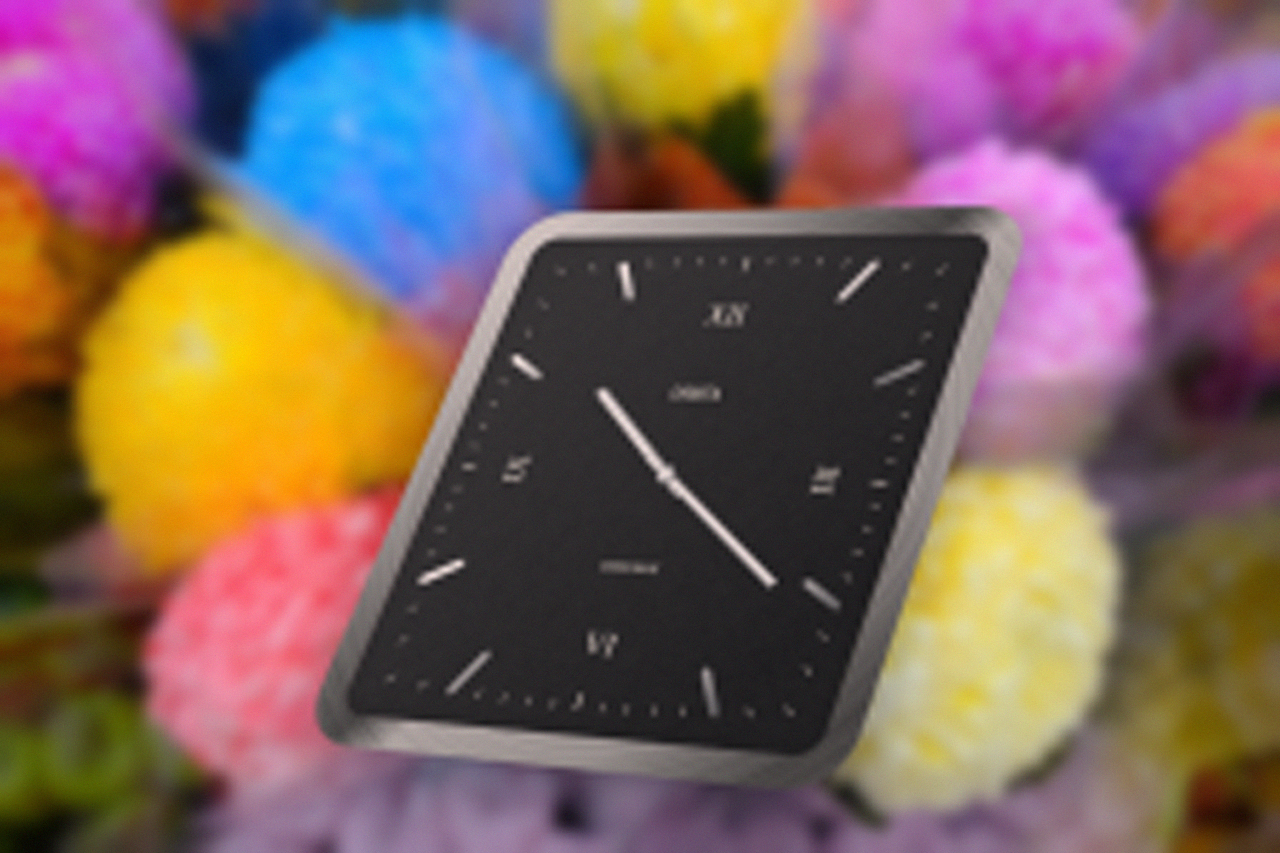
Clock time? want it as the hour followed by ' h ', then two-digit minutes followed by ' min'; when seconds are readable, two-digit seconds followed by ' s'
10 h 21 min
